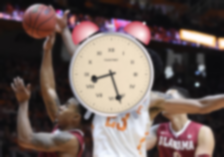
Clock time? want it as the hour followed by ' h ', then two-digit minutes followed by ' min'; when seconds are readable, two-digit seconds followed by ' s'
8 h 27 min
